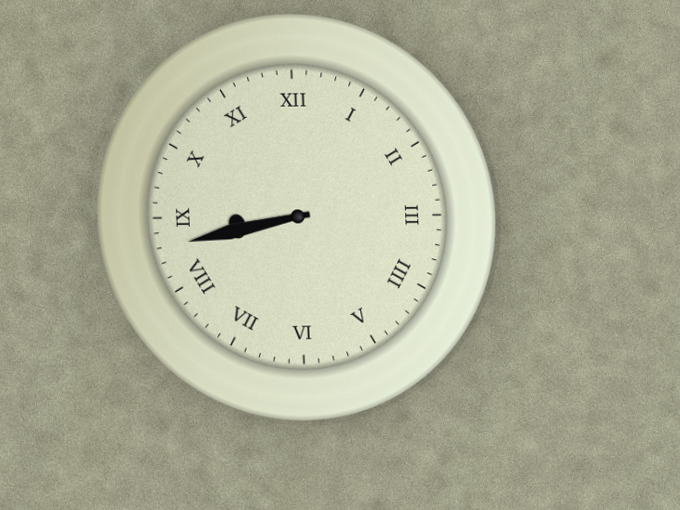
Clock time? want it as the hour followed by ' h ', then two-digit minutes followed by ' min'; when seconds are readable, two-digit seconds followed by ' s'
8 h 43 min
